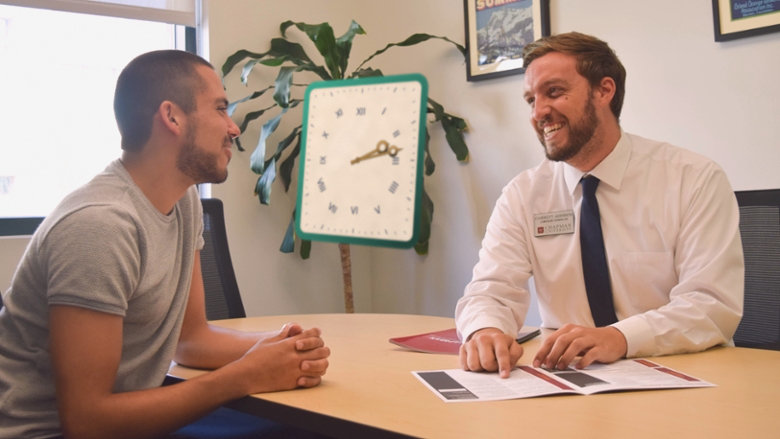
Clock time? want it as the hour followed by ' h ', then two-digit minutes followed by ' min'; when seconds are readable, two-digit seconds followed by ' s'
2 h 13 min
